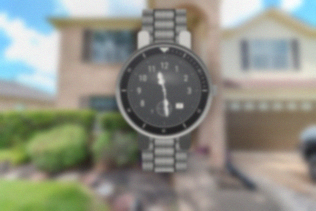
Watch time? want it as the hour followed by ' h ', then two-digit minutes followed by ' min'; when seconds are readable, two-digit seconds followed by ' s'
11 h 29 min
